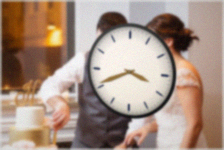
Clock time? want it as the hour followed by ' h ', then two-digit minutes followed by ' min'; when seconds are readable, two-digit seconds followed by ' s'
3 h 41 min
